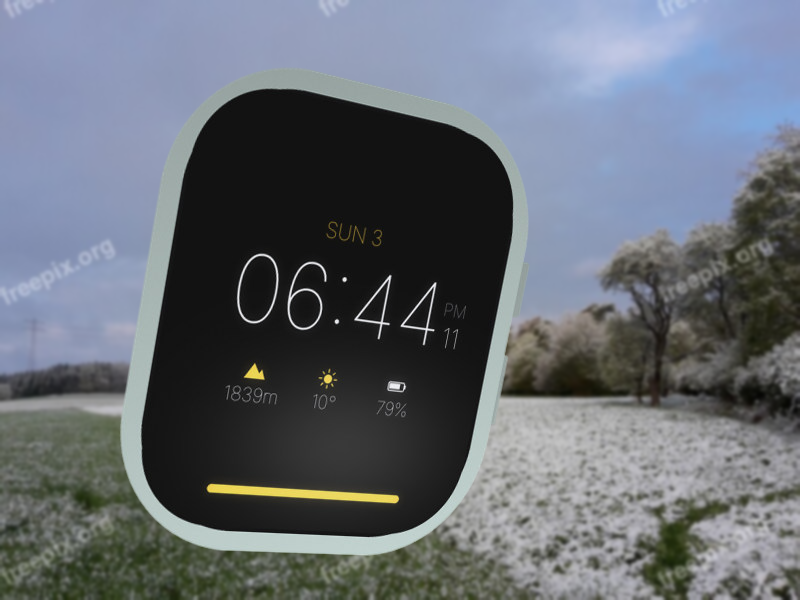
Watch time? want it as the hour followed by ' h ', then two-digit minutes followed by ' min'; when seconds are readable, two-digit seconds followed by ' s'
6 h 44 min 11 s
